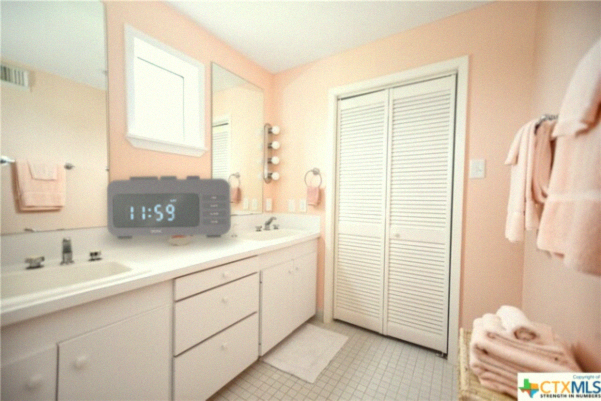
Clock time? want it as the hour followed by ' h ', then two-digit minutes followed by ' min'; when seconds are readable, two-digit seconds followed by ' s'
11 h 59 min
